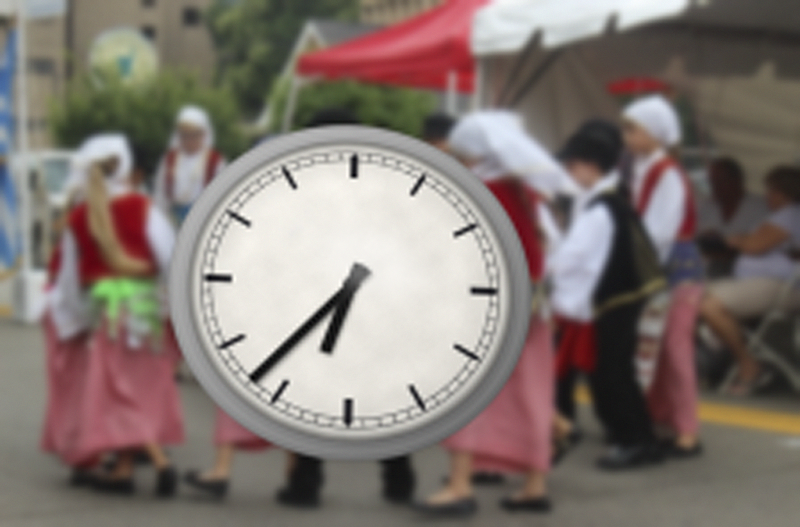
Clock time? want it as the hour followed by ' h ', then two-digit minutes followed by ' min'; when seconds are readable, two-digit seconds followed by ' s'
6 h 37 min
